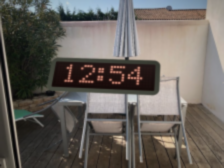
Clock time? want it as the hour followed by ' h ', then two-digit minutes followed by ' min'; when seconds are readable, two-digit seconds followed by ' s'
12 h 54 min
